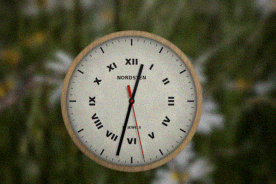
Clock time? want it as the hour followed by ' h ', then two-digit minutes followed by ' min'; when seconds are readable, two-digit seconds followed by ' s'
12 h 32 min 28 s
